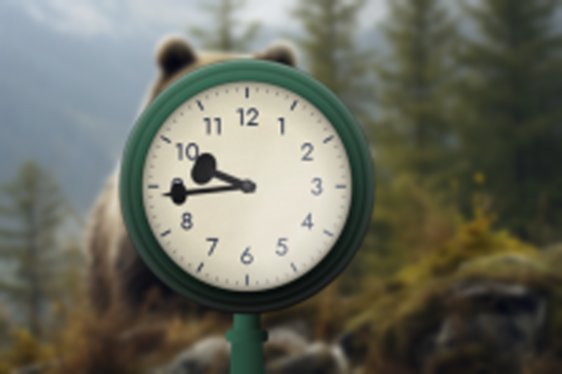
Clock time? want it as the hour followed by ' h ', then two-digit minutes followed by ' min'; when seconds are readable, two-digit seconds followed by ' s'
9 h 44 min
